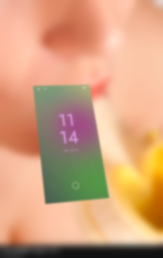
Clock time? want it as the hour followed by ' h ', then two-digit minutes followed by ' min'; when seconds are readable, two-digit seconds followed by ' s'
11 h 14 min
